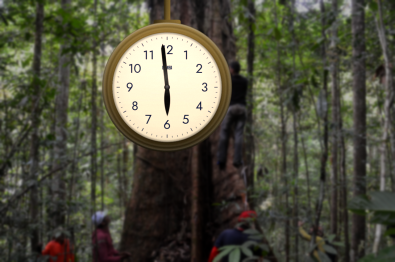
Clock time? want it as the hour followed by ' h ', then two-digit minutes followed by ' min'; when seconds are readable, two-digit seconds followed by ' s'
5 h 59 min
